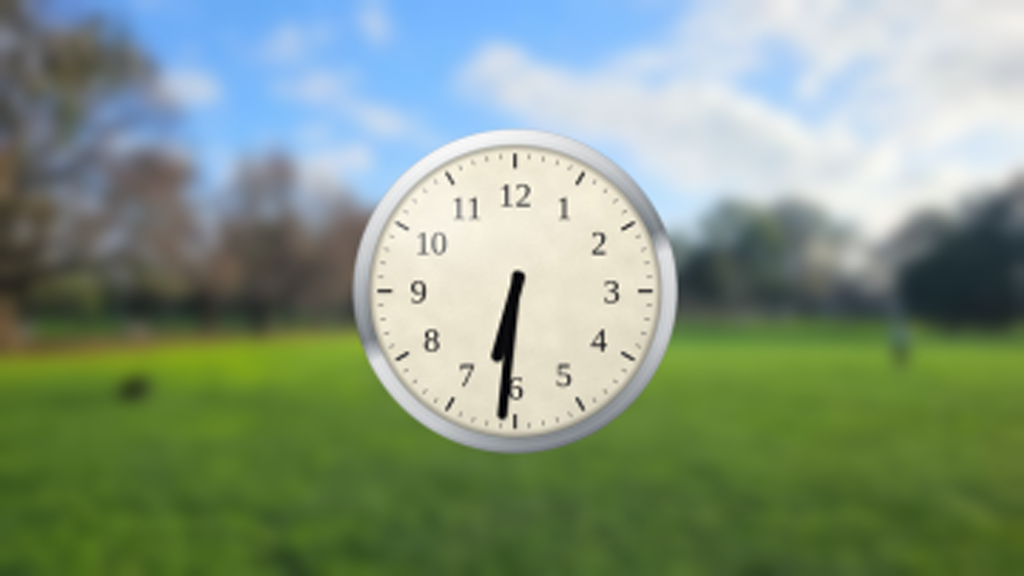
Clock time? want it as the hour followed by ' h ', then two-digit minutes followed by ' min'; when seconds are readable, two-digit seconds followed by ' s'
6 h 31 min
